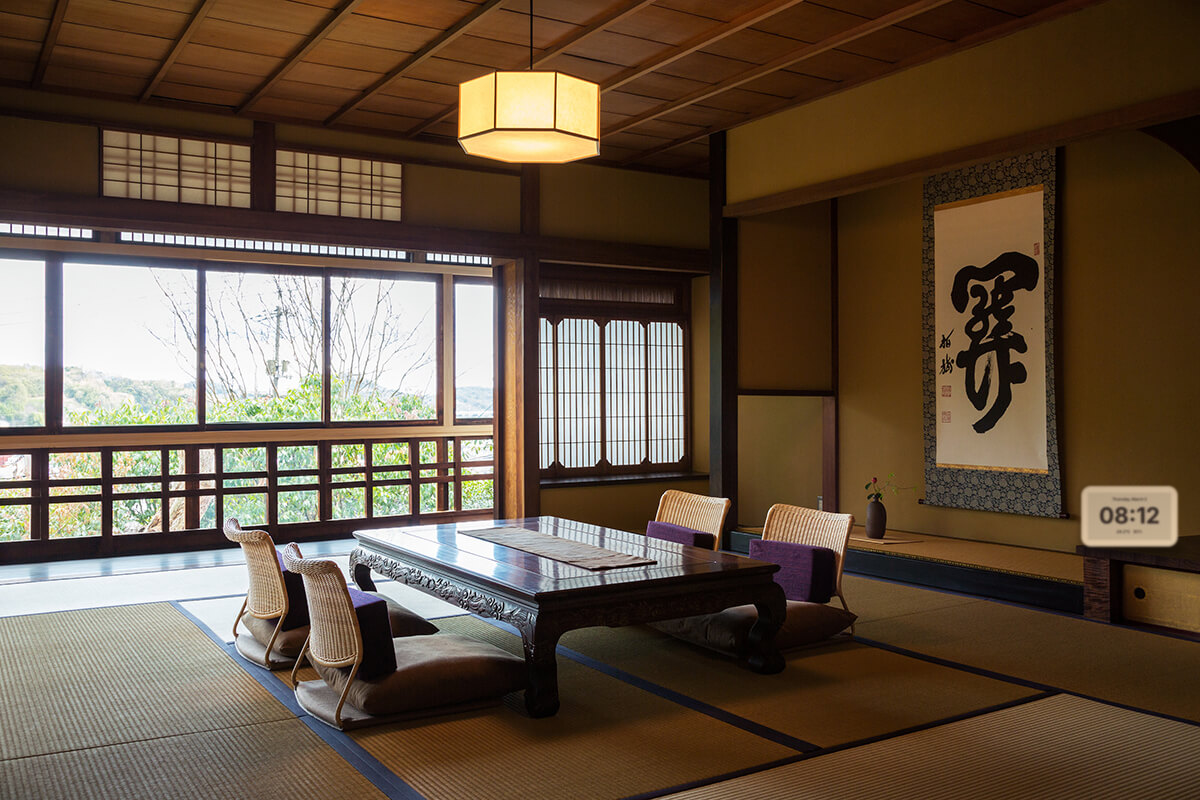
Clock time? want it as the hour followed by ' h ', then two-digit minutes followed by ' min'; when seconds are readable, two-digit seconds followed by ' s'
8 h 12 min
